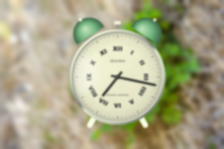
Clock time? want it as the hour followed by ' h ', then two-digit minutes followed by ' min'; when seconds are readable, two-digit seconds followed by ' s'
7 h 17 min
